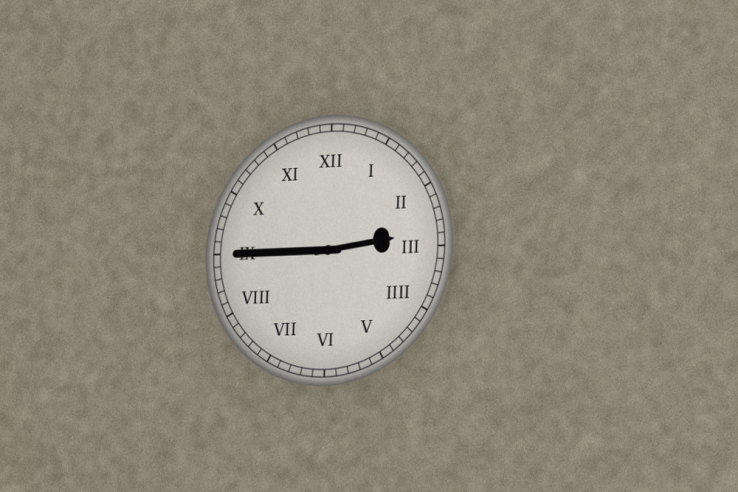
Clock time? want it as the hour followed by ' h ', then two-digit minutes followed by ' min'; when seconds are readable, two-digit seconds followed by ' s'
2 h 45 min
